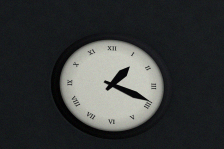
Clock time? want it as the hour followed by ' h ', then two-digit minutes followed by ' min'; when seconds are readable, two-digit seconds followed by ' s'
1 h 19 min
